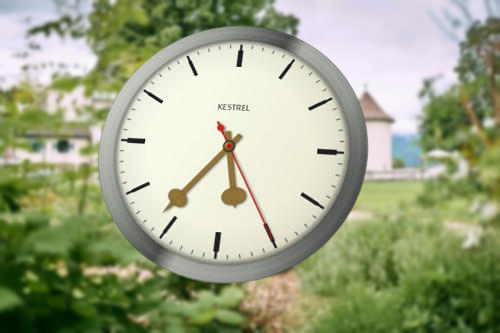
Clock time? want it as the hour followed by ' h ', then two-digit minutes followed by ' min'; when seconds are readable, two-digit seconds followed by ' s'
5 h 36 min 25 s
